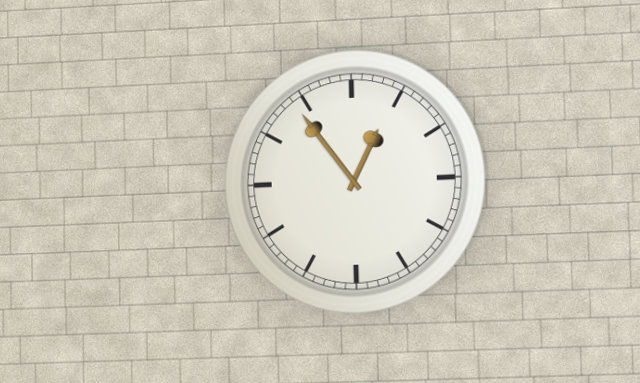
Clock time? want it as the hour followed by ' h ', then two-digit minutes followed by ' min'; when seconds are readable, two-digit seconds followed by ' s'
12 h 54 min
